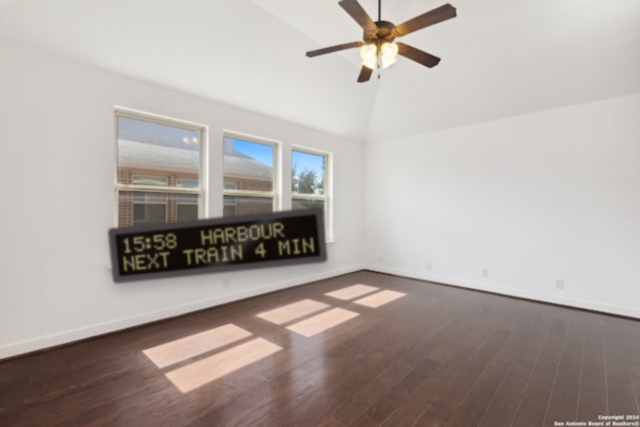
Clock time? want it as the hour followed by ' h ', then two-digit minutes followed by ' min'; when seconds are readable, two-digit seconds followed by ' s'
15 h 58 min
